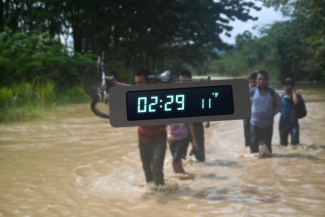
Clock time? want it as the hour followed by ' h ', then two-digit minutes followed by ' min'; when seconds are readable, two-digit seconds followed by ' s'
2 h 29 min
